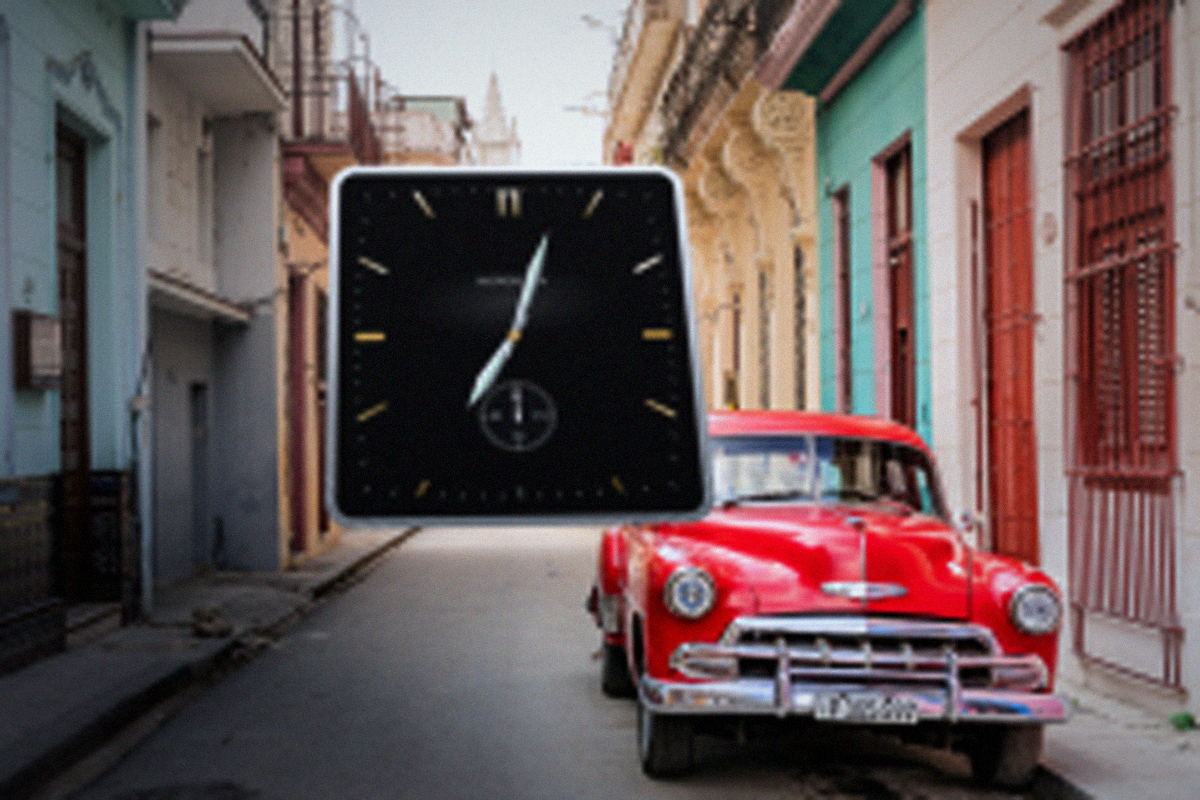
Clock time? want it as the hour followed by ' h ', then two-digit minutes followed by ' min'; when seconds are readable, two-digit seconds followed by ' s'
7 h 03 min
